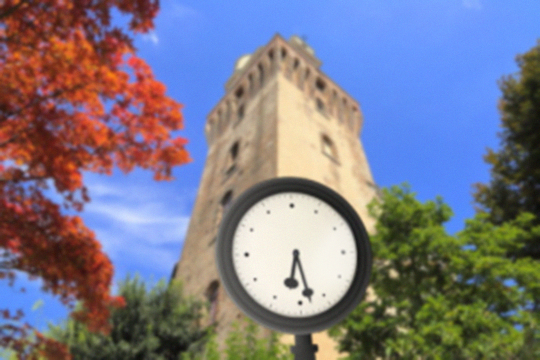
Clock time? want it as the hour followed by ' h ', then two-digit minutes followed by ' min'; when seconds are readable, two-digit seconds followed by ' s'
6 h 28 min
